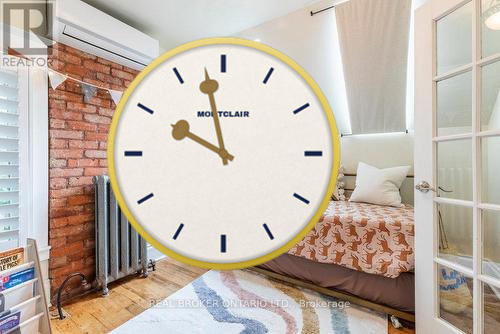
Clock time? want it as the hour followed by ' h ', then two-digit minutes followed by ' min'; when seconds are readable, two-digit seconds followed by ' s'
9 h 58 min
